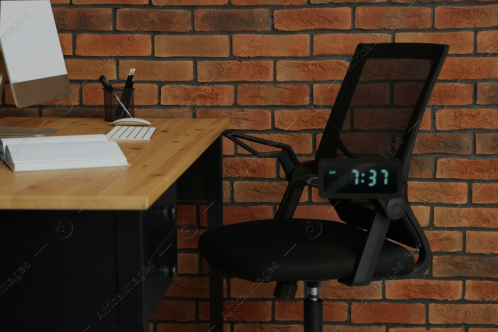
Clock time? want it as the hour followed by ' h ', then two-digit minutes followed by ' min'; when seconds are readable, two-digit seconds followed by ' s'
7 h 37 min
